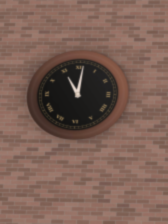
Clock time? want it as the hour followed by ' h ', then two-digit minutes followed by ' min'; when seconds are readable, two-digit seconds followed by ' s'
11 h 01 min
